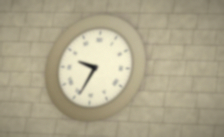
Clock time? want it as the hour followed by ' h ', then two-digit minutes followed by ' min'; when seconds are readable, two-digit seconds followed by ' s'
9 h 34 min
